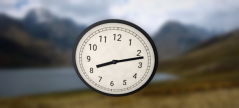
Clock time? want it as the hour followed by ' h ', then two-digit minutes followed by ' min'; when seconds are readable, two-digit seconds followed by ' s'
8 h 12 min
